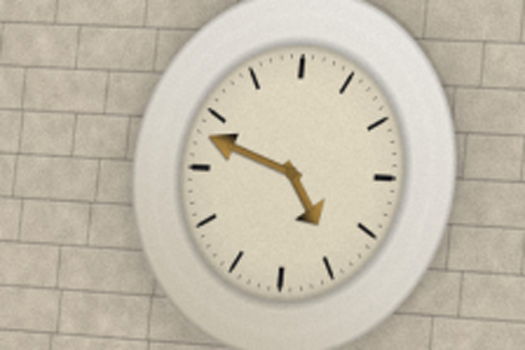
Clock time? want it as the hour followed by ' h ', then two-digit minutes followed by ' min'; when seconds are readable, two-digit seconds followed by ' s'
4 h 48 min
